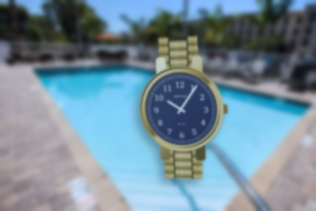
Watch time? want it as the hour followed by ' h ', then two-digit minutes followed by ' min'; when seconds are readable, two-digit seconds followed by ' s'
10 h 06 min
